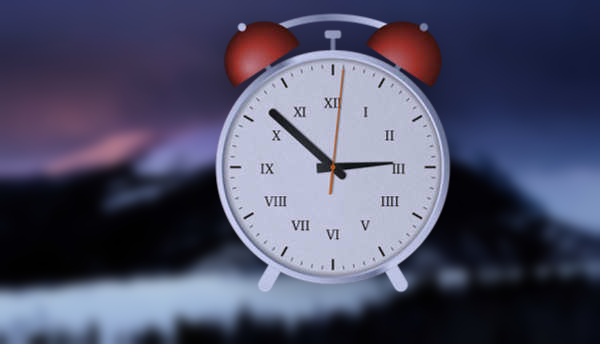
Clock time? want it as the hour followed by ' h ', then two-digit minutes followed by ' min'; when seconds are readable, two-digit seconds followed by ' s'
2 h 52 min 01 s
